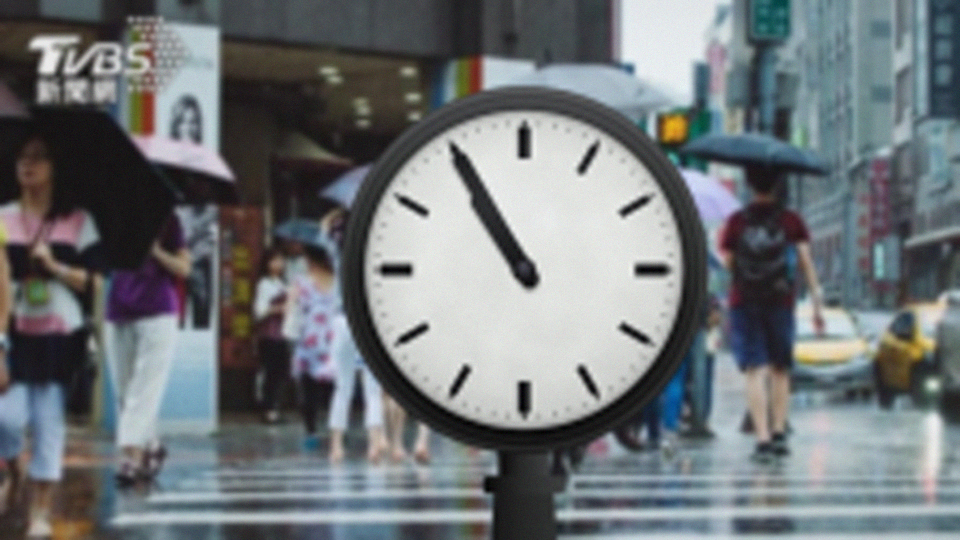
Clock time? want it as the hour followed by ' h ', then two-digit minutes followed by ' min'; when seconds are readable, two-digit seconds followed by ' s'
10 h 55 min
